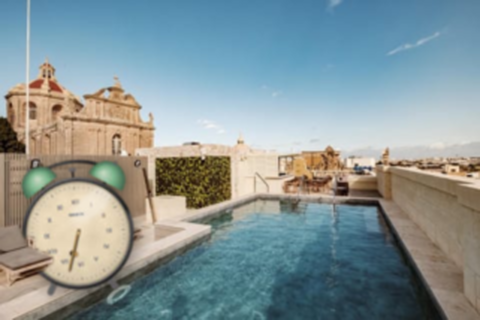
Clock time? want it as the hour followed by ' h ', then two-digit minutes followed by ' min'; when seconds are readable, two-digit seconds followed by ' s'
6 h 33 min
